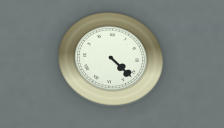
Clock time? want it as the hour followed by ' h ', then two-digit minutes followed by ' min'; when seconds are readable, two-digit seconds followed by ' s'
4 h 22 min
